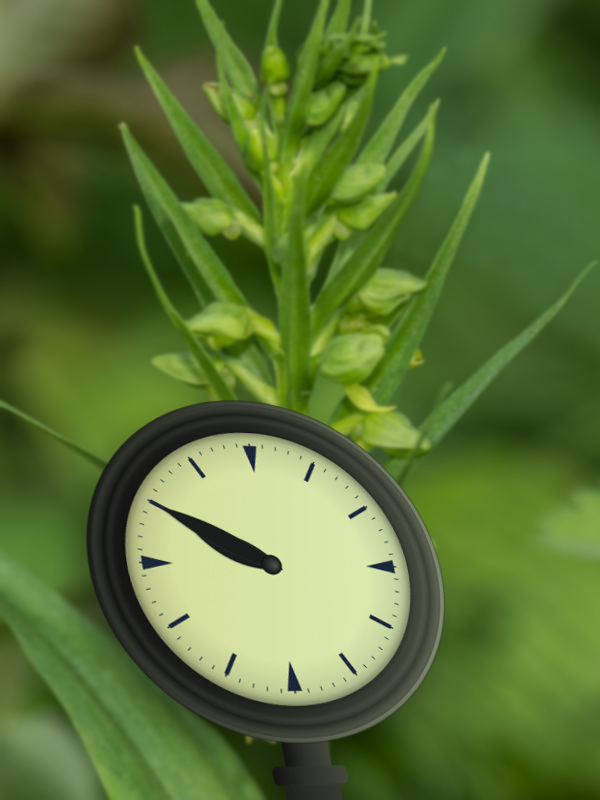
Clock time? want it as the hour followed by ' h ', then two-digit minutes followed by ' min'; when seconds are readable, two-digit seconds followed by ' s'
9 h 50 min
